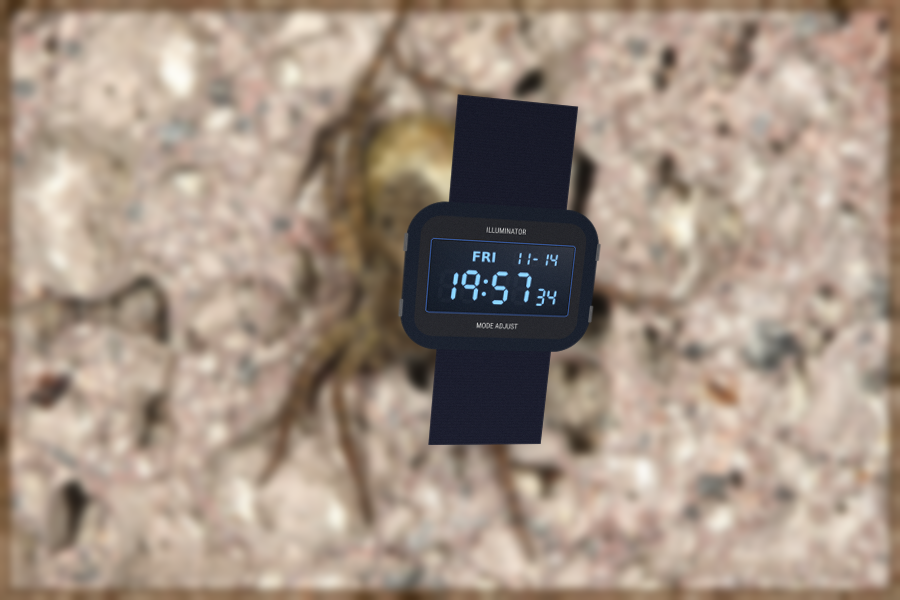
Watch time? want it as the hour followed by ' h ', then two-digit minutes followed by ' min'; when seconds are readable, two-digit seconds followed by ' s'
19 h 57 min 34 s
